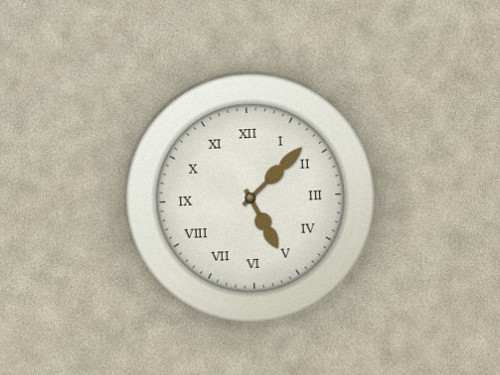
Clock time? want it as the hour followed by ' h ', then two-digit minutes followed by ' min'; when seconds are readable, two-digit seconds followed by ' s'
5 h 08 min
